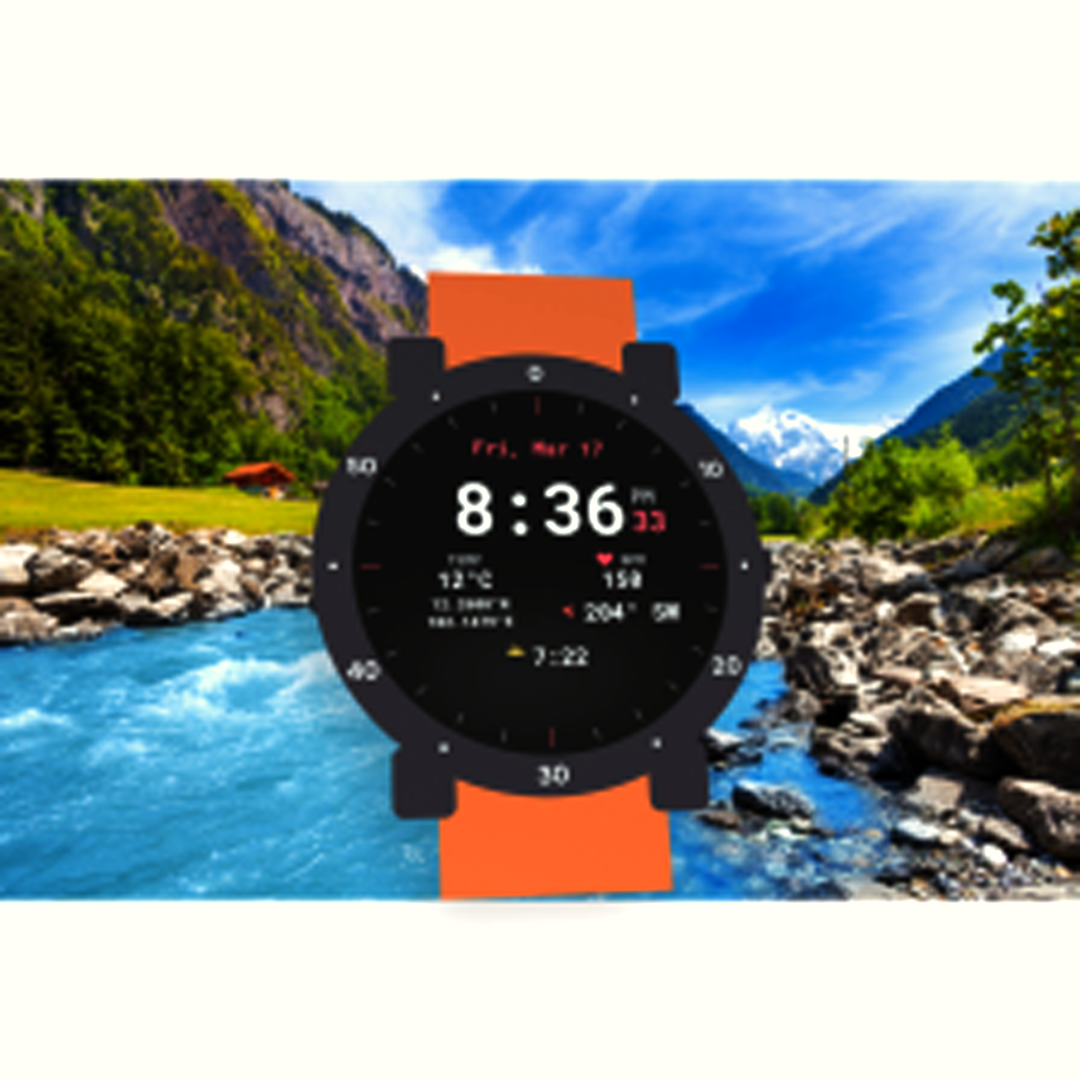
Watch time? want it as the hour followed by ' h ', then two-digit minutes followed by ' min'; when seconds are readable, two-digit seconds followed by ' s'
8 h 36 min
